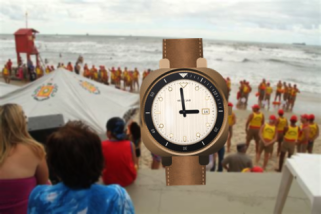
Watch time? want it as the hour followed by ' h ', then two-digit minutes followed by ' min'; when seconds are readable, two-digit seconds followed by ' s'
2 h 59 min
